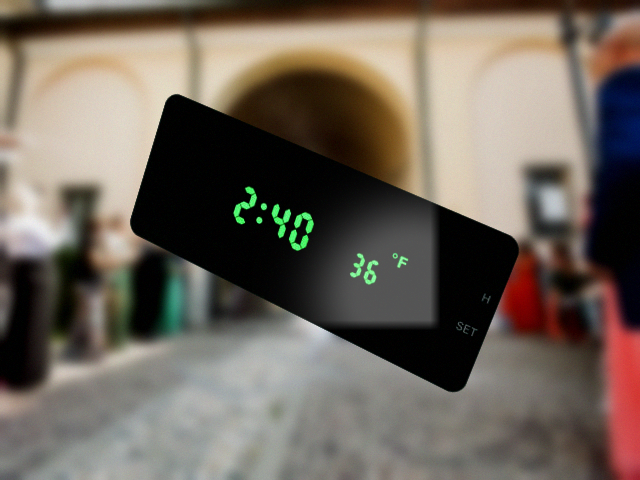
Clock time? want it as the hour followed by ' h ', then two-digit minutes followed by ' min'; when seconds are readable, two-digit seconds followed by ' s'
2 h 40 min
